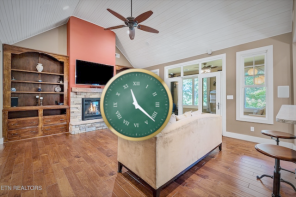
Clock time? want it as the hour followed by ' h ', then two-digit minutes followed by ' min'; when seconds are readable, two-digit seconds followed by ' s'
11 h 22 min
